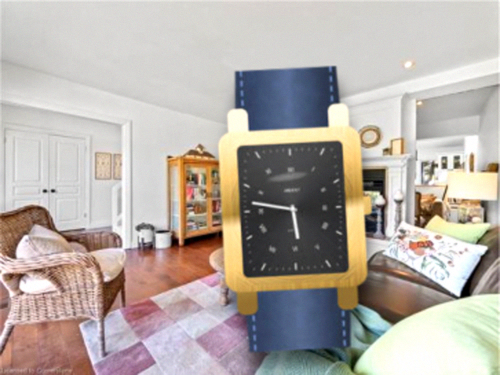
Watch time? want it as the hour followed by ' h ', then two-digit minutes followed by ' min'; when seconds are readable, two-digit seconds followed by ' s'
5 h 47 min
